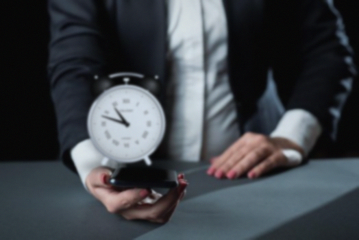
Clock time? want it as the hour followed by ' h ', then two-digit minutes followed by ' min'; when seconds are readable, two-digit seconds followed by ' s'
10 h 48 min
